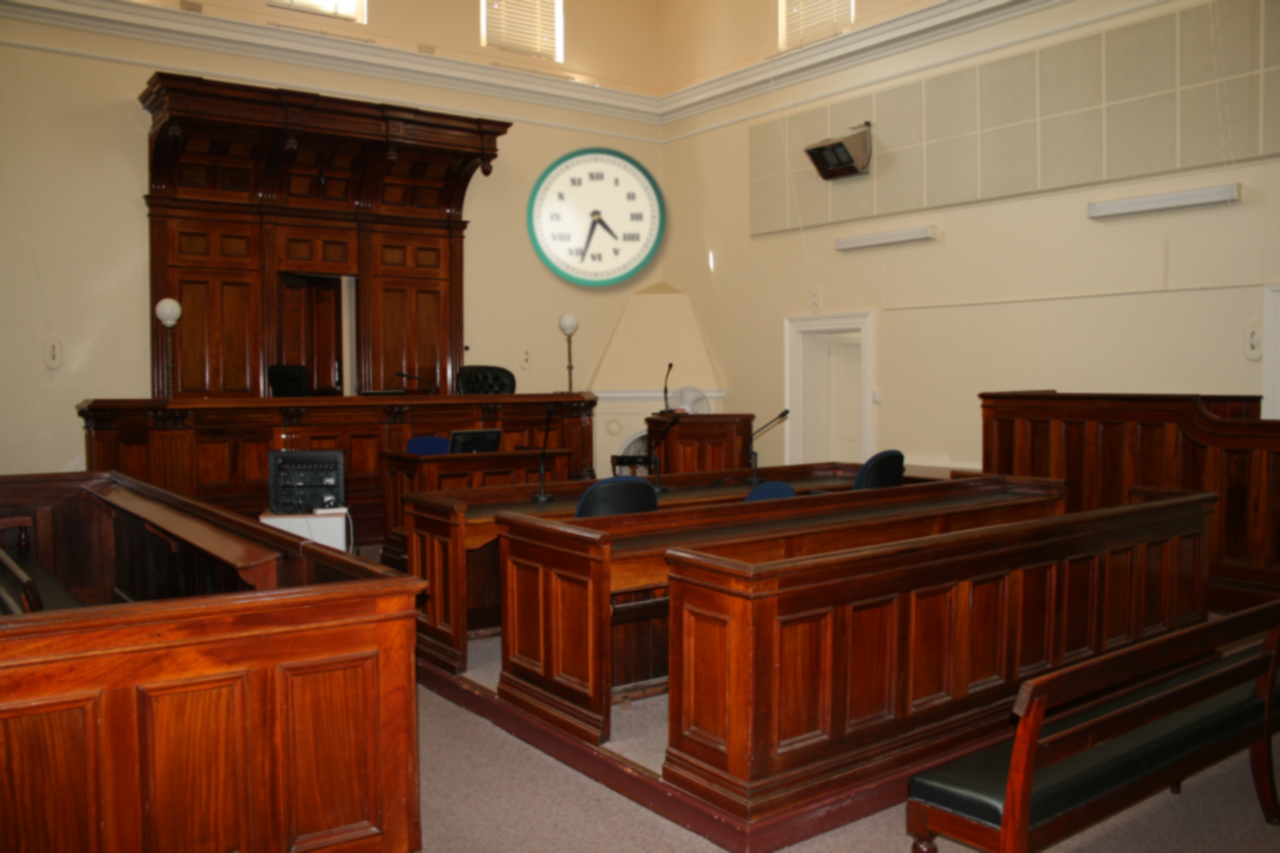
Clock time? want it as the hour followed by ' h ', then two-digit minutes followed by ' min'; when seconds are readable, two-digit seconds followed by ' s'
4 h 33 min
